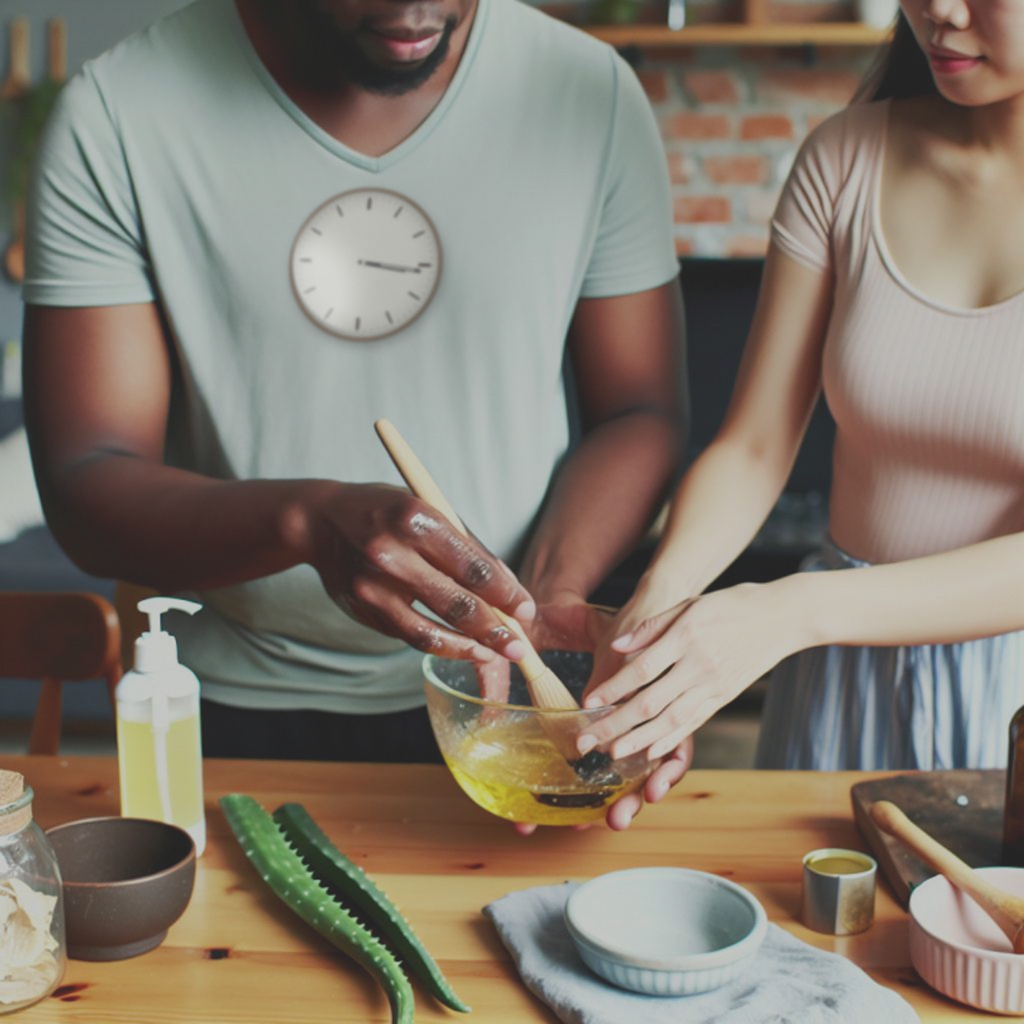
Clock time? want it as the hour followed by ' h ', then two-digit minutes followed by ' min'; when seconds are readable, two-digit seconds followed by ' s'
3 h 16 min
